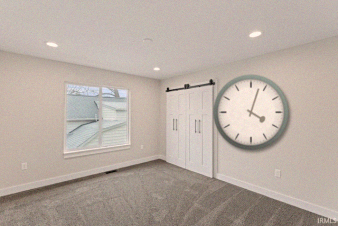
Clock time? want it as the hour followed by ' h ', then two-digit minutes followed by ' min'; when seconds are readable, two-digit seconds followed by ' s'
4 h 03 min
